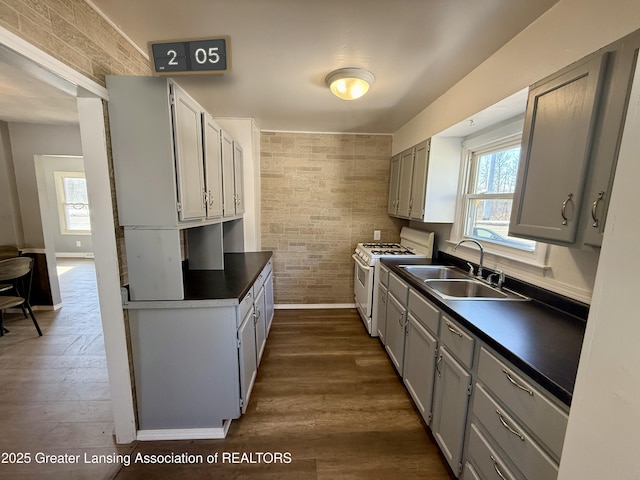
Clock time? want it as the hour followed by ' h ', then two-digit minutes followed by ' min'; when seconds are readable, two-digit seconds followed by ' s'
2 h 05 min
